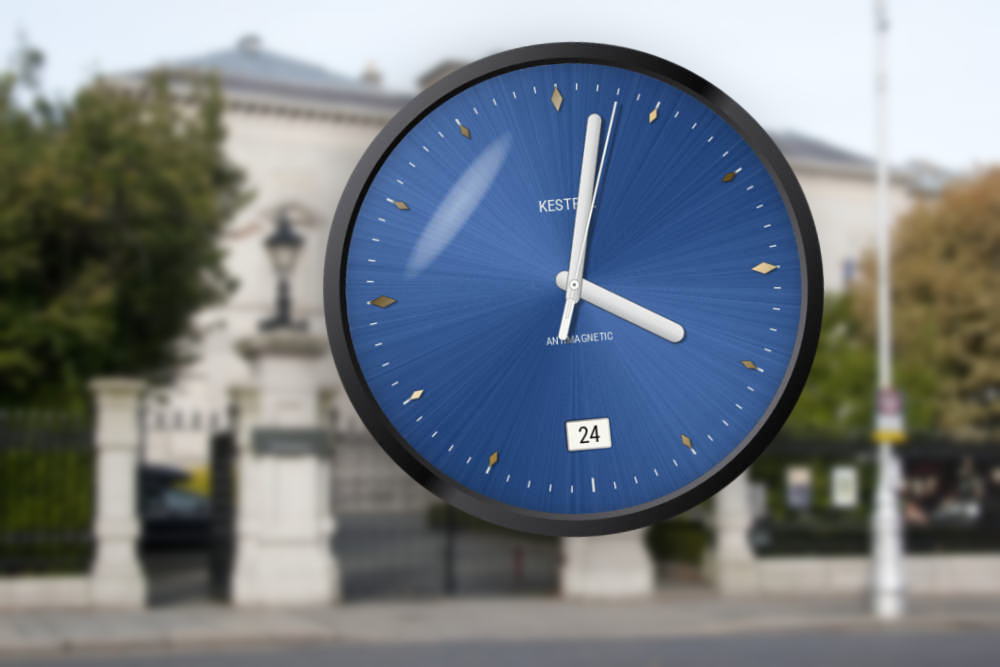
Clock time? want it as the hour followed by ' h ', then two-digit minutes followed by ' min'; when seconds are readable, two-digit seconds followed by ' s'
4 h 02 min 03 s
